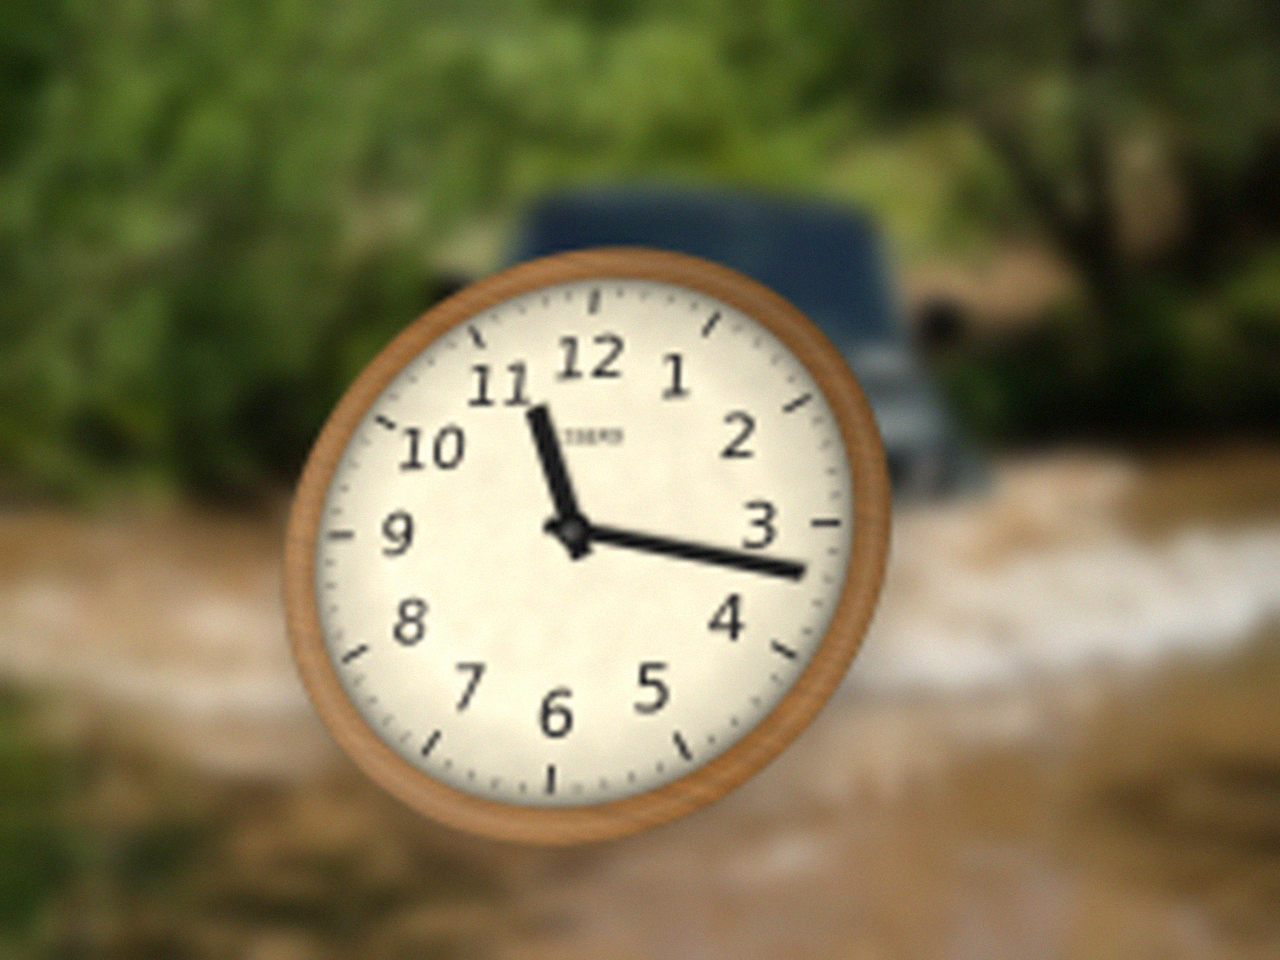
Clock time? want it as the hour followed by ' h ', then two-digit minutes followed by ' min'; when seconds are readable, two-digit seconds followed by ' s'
11 h 17 min
